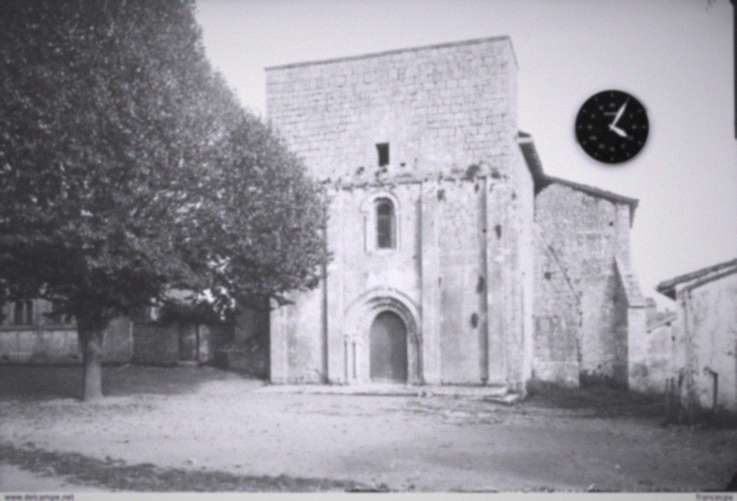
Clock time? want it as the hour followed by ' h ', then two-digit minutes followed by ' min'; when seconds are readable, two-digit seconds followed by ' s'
4 h 05 min
